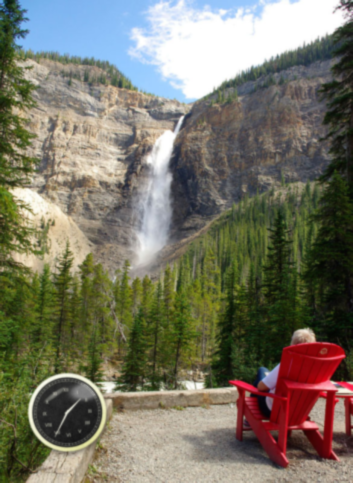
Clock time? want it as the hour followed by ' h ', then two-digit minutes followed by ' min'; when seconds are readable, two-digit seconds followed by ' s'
1 h 35 min
